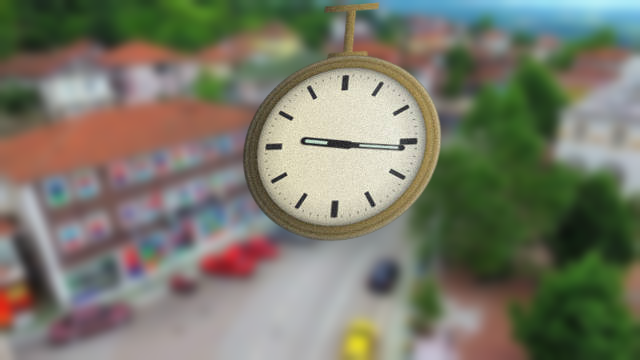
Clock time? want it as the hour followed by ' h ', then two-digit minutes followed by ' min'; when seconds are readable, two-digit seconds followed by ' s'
9 h 16 min
